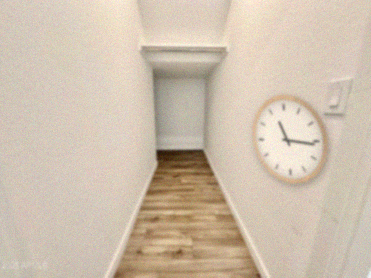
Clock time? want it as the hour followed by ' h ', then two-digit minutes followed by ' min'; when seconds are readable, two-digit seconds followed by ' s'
11 h 16 min
